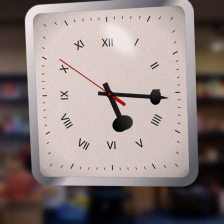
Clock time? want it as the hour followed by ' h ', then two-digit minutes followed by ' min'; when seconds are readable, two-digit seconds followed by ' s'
5 h 15 min 51 s
